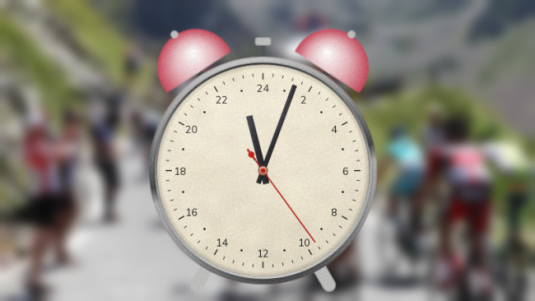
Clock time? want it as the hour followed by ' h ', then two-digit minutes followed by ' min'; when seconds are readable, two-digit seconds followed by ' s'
23 h 03 min 24 s
